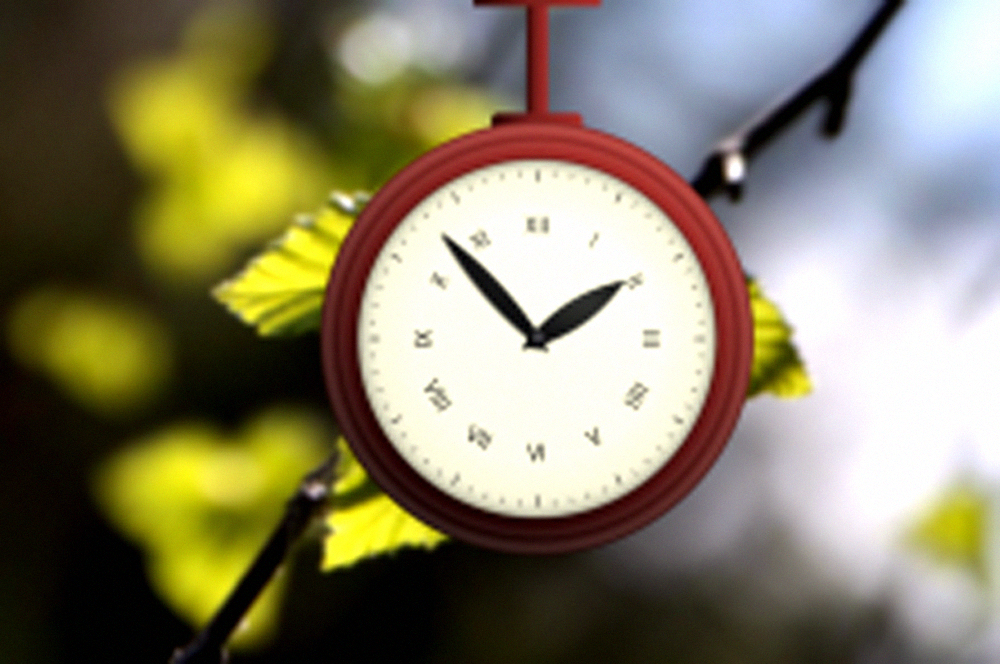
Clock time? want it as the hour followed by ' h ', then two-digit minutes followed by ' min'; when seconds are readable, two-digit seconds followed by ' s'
1 h 53 min
